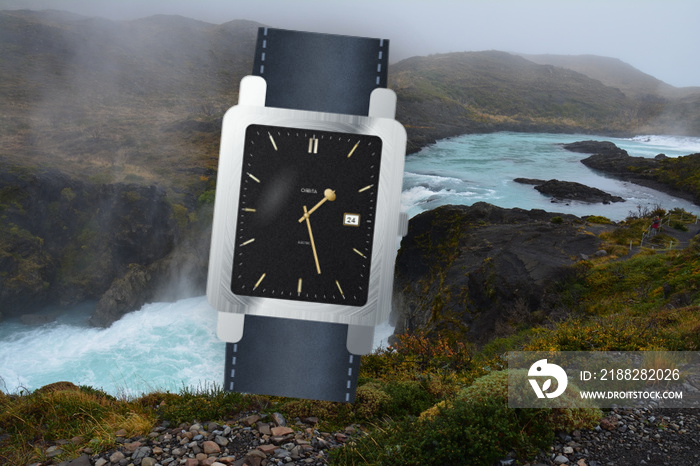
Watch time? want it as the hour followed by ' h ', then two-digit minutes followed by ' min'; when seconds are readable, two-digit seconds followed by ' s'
1 h 27 min
